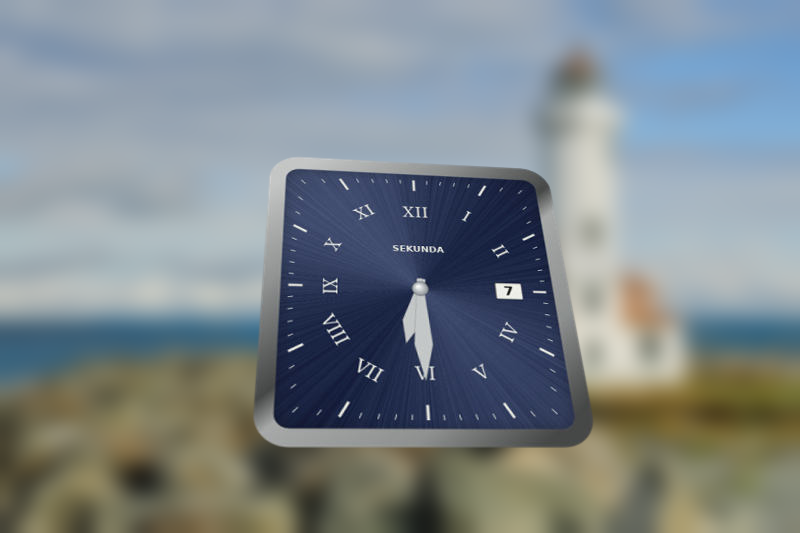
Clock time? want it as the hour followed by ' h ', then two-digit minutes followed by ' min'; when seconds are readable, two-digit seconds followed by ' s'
6 h 30 min
